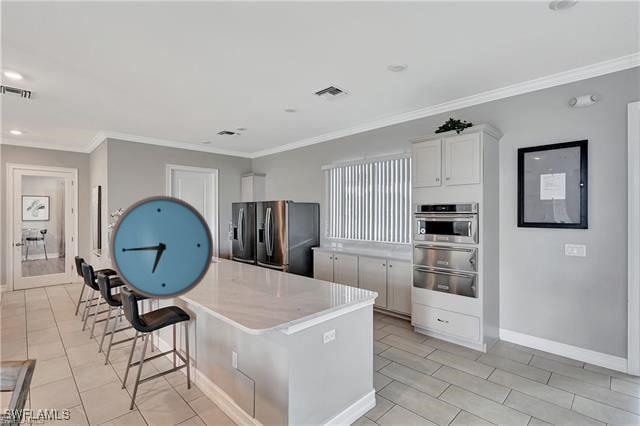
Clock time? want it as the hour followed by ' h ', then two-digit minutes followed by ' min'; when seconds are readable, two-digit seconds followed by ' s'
6 h 45 min
